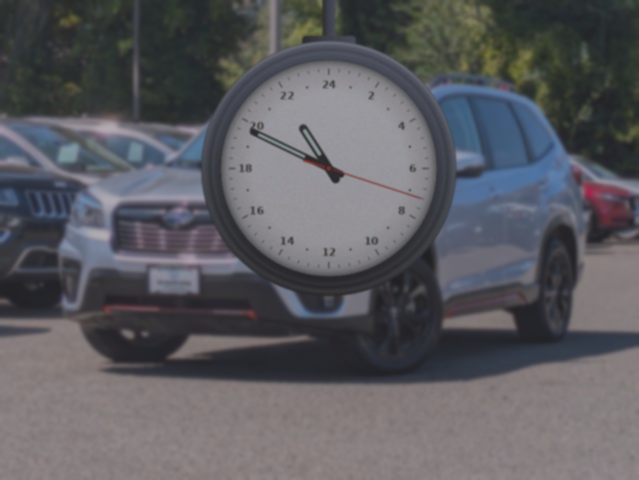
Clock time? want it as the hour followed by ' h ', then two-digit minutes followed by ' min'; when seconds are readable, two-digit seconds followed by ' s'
21 h 49 min 18 s
